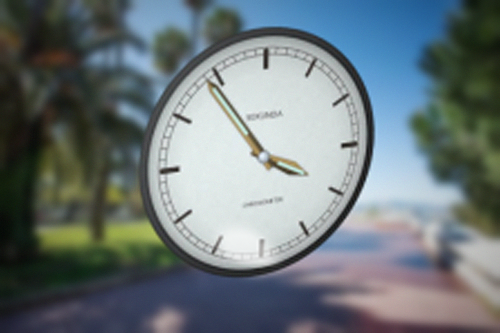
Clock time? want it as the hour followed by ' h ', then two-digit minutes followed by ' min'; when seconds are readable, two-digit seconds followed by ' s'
3 h 54 min
